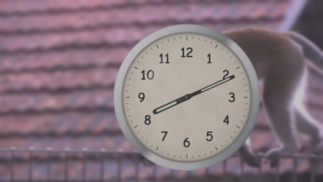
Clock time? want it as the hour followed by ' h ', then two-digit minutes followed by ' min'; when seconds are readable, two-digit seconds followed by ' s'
8 h 11 min
